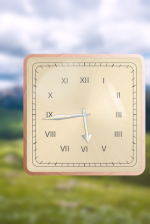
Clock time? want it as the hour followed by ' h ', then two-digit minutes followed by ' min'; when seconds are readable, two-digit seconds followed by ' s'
5 h 44 min
